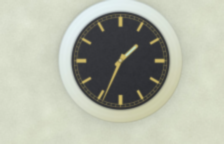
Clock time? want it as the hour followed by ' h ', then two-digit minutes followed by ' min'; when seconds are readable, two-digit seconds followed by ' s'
1 h 34 min
